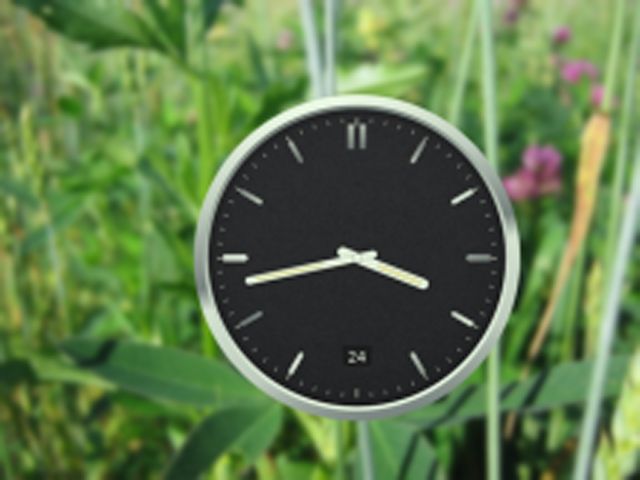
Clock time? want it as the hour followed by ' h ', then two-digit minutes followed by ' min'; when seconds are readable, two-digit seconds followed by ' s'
3 h 43 min
